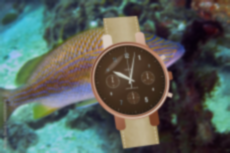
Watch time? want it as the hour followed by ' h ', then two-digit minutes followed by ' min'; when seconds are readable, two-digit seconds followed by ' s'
10 h 03 min
